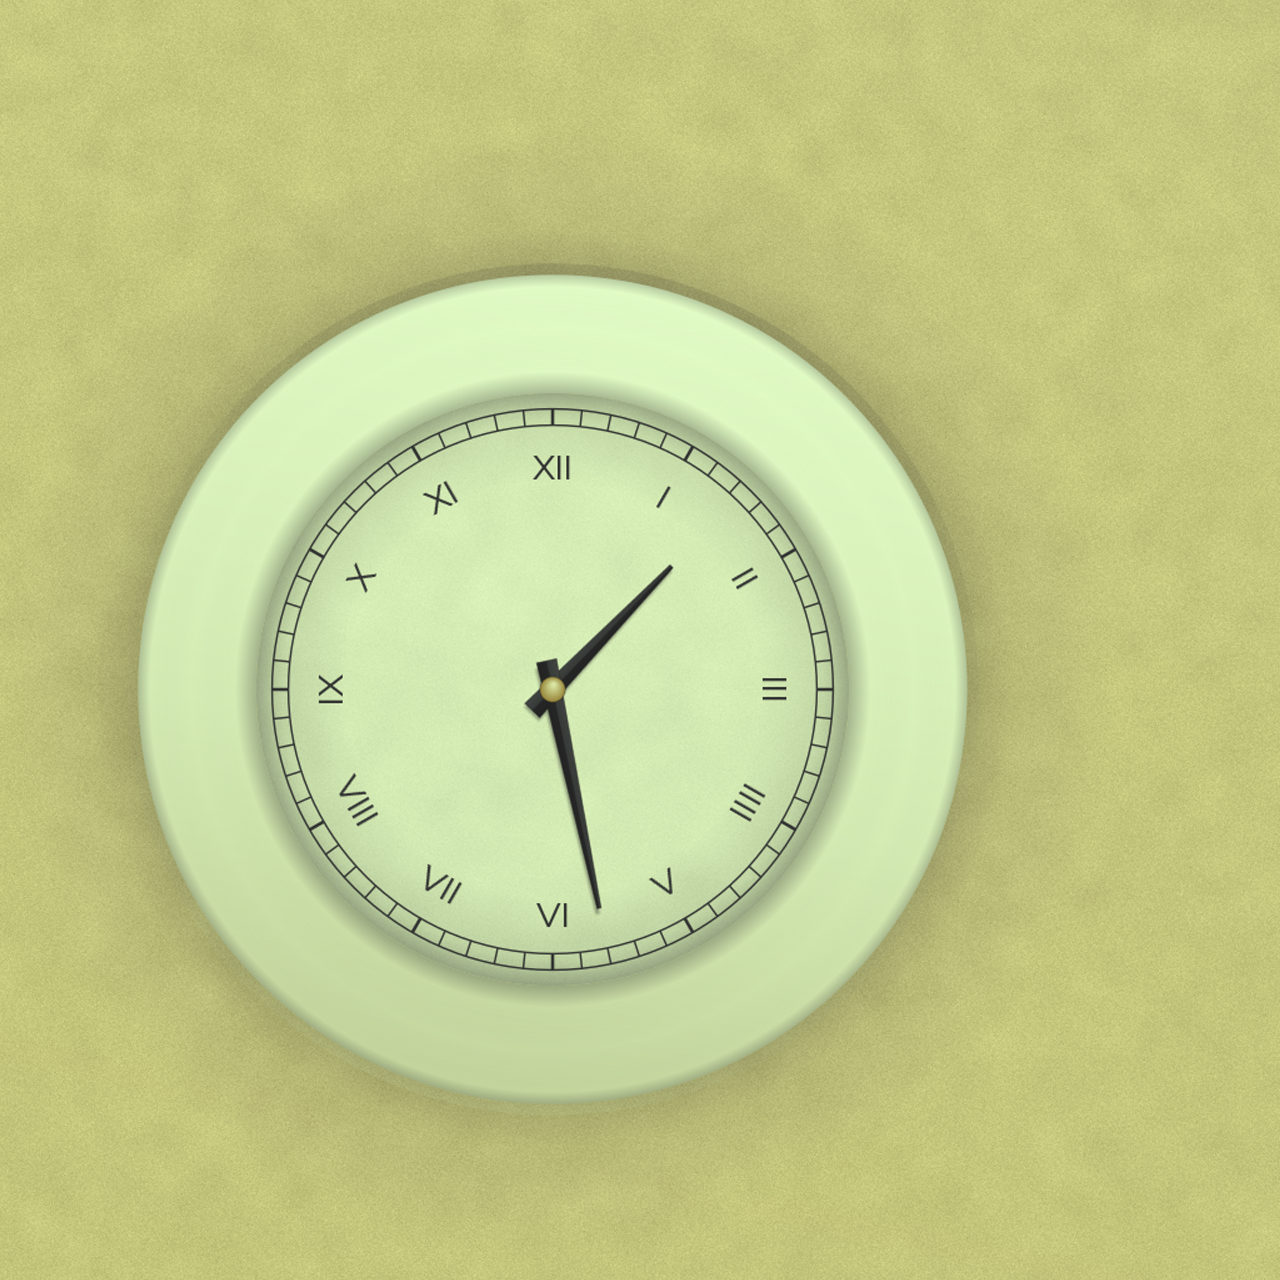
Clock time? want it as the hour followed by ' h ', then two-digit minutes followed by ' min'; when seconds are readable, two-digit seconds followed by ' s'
1 h 28 min
